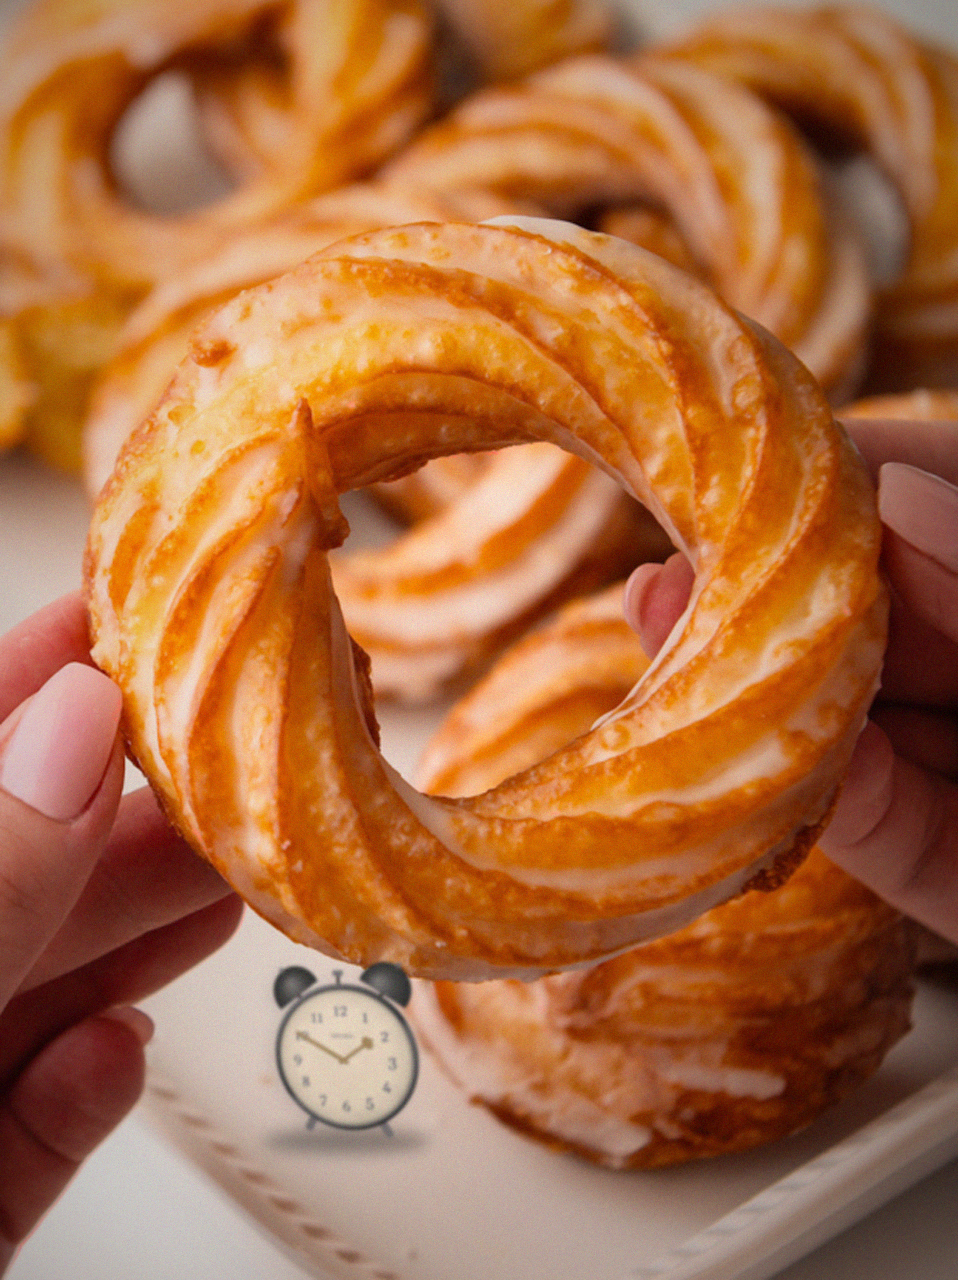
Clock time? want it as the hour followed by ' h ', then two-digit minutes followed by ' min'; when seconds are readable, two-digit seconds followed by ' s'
1 h 50 min
